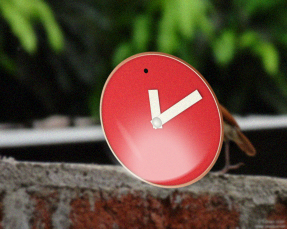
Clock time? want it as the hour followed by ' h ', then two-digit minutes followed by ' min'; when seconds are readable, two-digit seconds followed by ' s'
12 h 11 min
